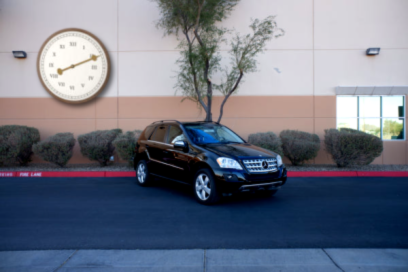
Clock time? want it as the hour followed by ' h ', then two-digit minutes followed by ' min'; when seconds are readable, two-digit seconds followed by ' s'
8 h 11 min
